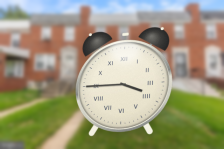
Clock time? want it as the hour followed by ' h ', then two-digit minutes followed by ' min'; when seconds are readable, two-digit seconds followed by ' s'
3 h 45 min
